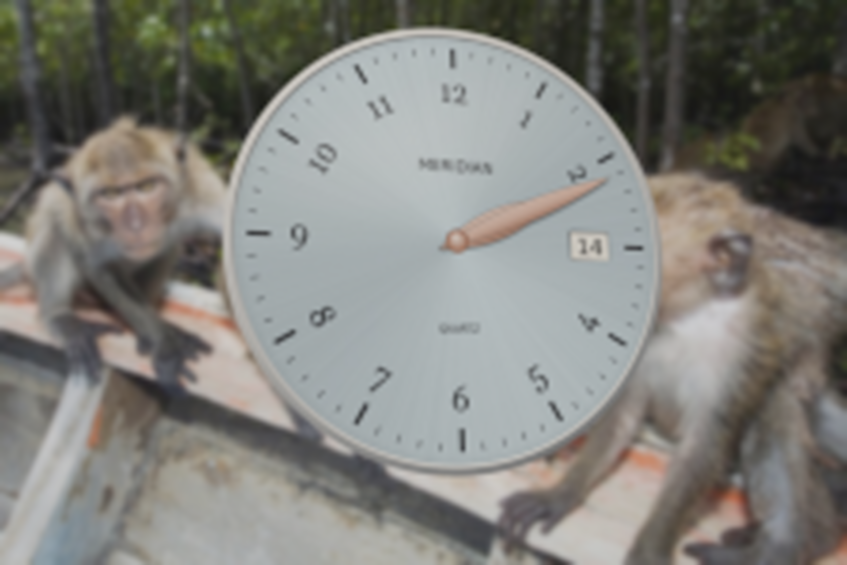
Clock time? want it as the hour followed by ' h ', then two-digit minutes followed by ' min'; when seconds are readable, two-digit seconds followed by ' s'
2 h 11 min
